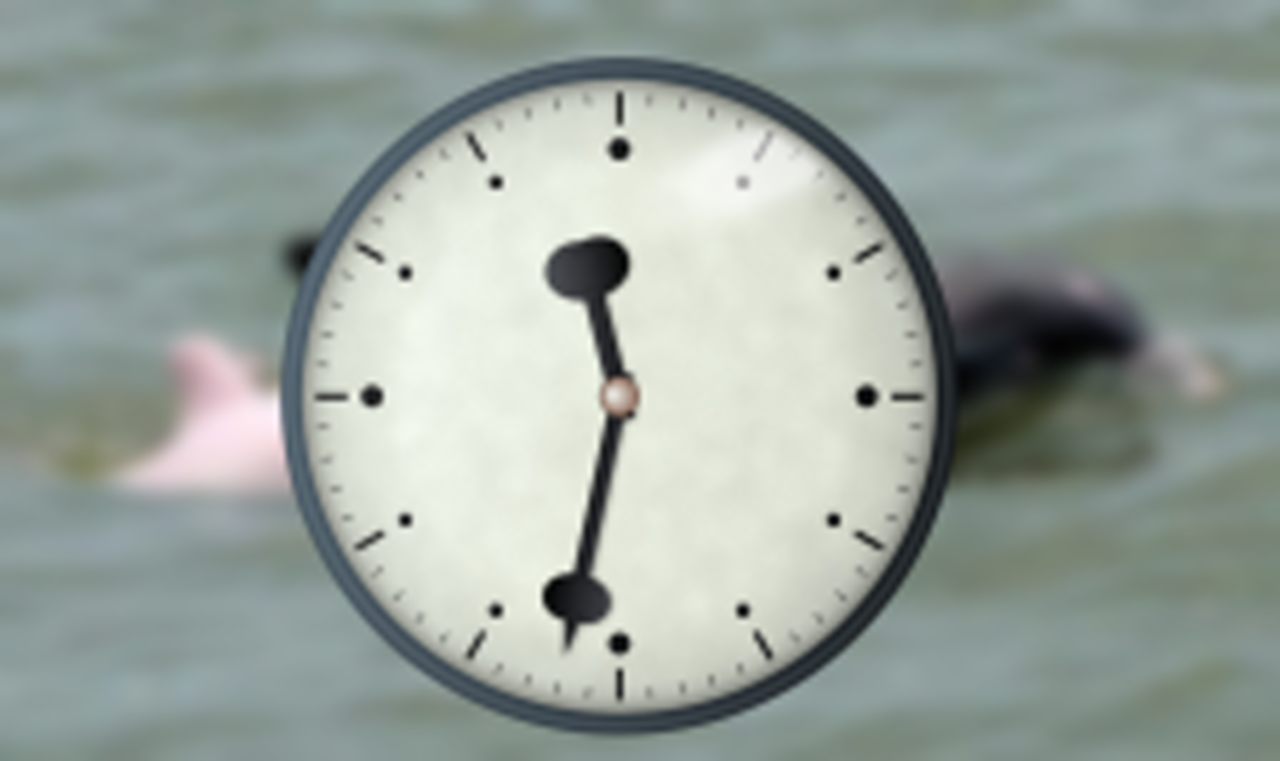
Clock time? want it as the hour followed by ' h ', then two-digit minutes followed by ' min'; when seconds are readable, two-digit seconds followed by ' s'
11 h 32 min
